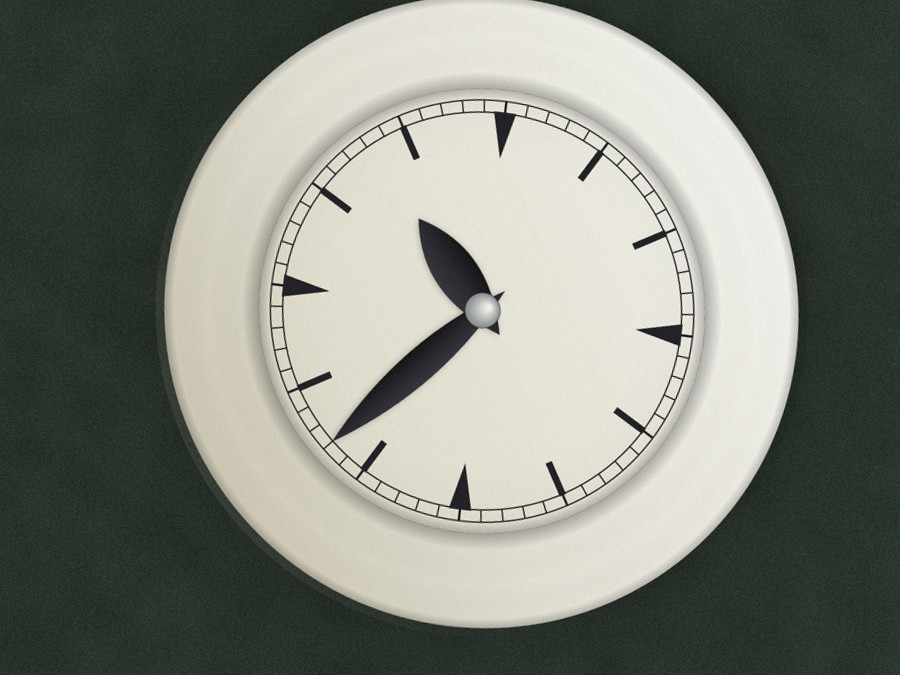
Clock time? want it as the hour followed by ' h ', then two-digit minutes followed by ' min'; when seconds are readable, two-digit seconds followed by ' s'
10 h 37 min
